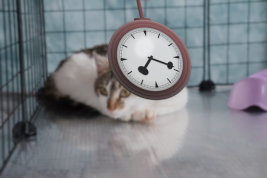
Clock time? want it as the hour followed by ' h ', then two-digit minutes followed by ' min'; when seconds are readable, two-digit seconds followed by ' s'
7 h 19 min
